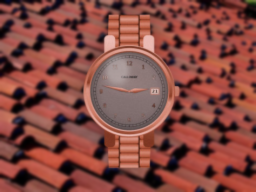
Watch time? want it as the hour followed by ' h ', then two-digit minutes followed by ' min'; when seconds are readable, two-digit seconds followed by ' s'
2 h 47 min
